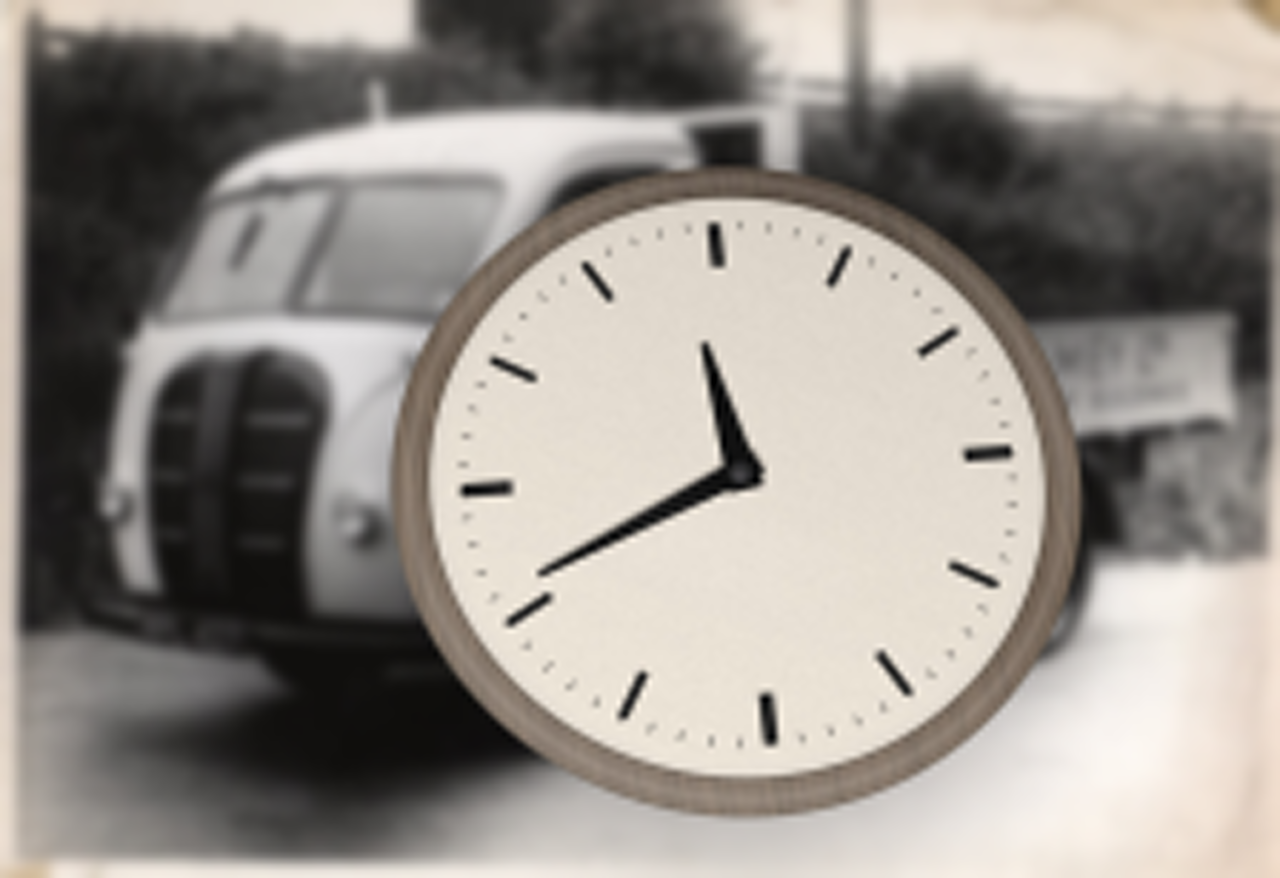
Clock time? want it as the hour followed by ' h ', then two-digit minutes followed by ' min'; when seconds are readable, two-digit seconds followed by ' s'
11 h 41 min
